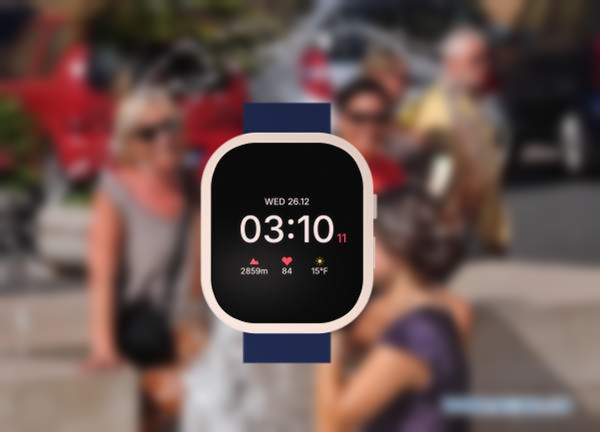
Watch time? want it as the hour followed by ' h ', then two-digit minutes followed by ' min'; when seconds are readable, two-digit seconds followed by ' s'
3 h 10 min 11 s
